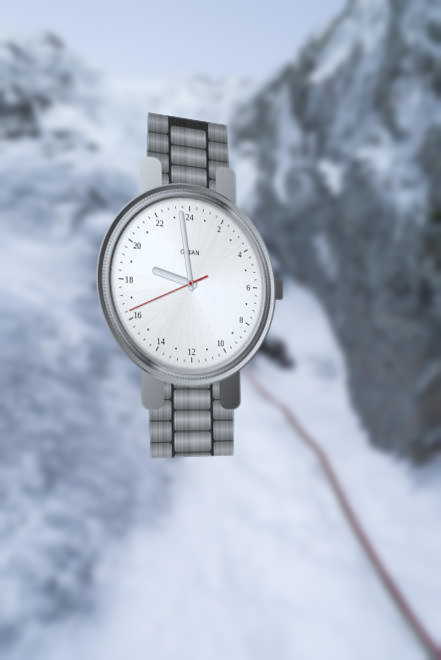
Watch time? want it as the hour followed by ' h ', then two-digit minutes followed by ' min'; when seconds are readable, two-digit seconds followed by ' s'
18 h 58 min 41 s
